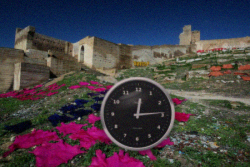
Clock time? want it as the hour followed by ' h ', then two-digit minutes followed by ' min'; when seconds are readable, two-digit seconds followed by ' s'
12 h 14 min
